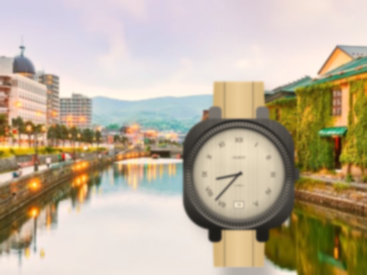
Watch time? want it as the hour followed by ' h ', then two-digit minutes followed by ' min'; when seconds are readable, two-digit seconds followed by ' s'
8 h 37 min
